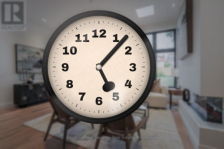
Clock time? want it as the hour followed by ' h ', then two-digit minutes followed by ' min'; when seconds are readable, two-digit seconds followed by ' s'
5 h 07 min
